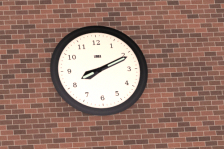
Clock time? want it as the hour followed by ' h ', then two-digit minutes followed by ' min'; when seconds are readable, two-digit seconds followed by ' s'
8 h 11 min
